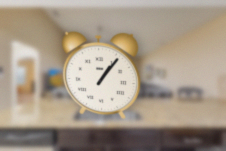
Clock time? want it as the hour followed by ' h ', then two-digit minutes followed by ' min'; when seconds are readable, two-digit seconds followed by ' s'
1 h 06 min
